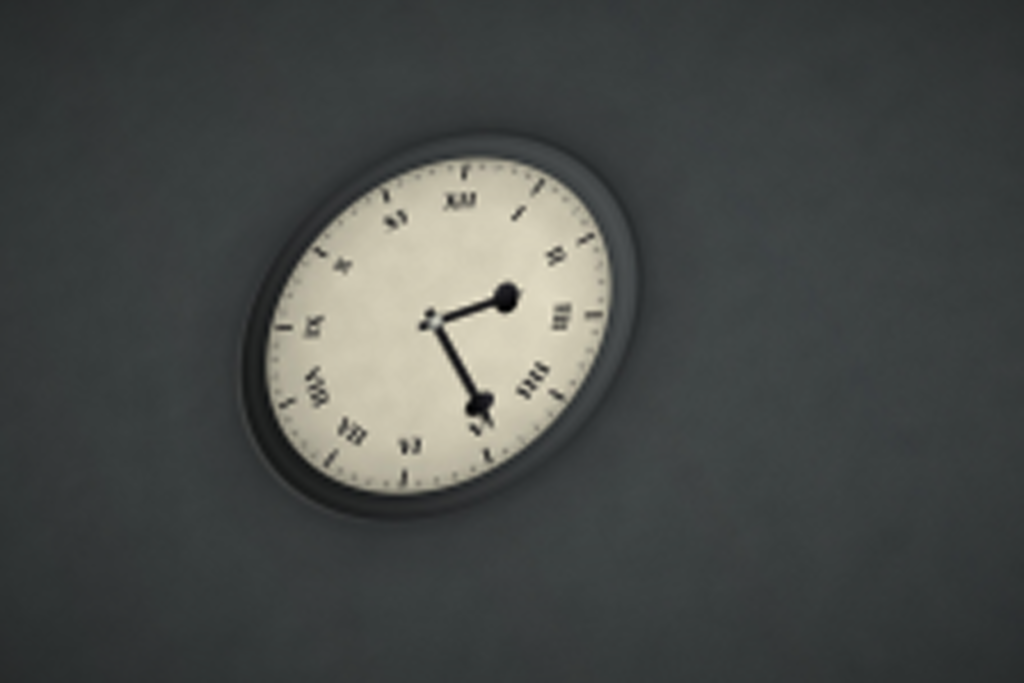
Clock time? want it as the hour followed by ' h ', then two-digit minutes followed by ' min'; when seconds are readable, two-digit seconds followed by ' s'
2 h 24 min
